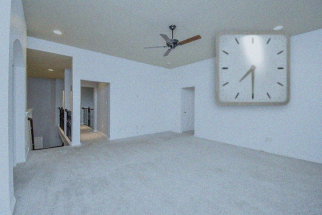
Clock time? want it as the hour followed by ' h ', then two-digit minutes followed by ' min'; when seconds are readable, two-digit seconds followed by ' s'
7 h 30 min
